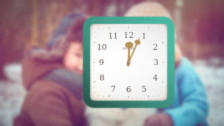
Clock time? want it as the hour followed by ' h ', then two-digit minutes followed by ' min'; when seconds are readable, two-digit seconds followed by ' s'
12 h 04 min
